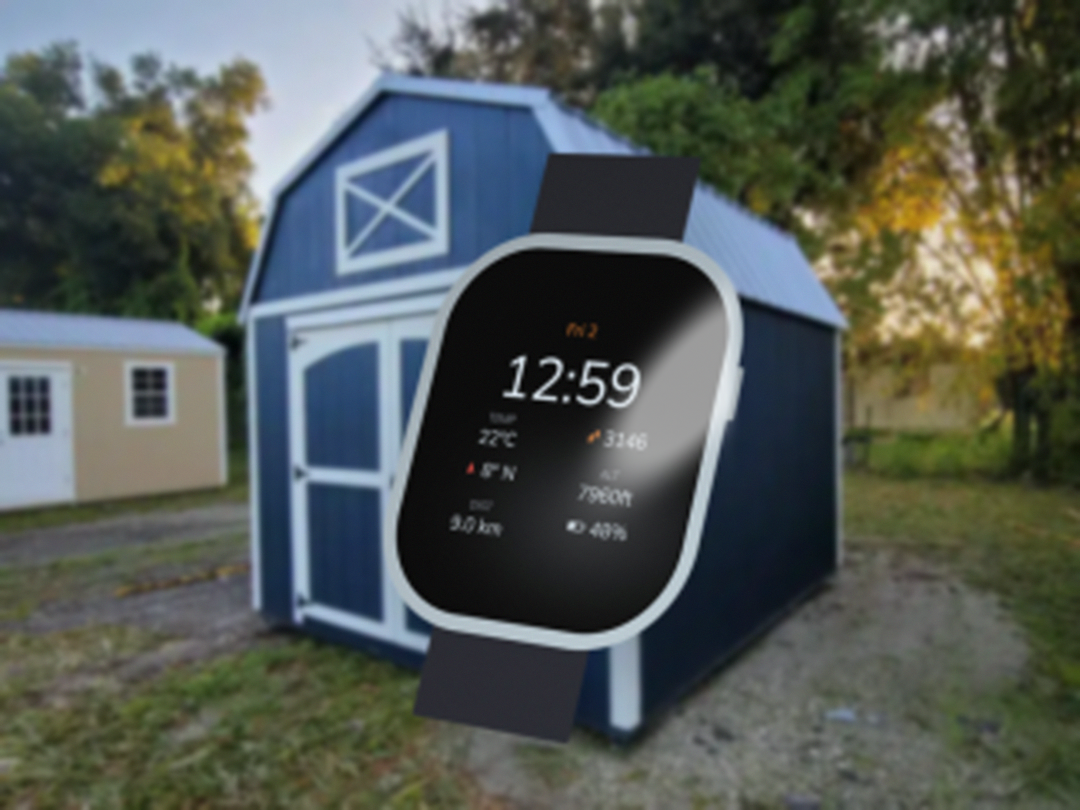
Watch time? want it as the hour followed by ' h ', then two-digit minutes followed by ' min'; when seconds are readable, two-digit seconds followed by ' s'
12 h 59 min
